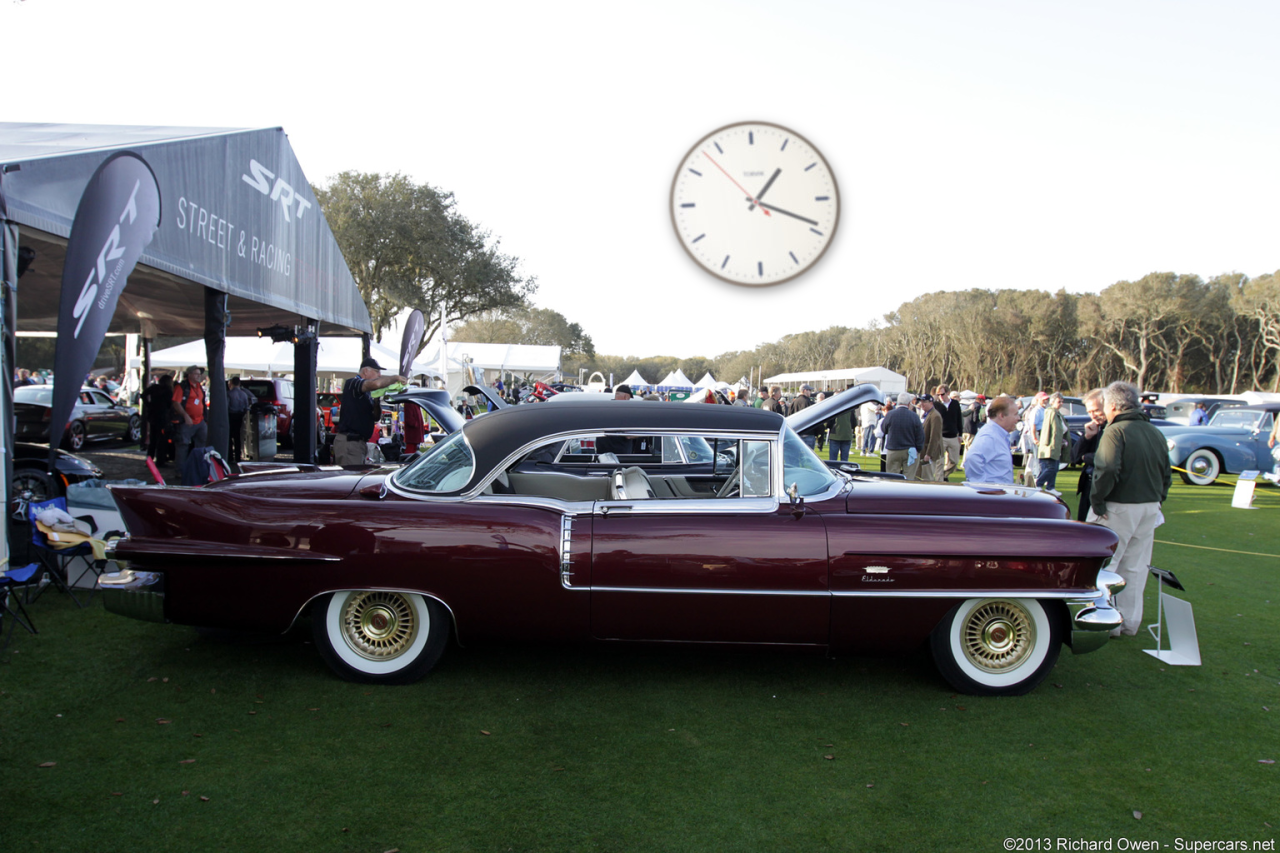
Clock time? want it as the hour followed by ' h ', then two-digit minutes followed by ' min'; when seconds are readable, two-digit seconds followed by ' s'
1 h 18 min 53 s
